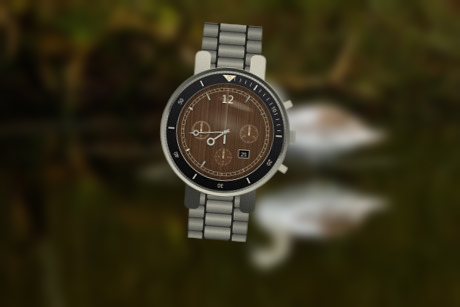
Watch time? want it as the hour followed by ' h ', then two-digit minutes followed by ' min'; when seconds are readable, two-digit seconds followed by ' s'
7 h 44 min
